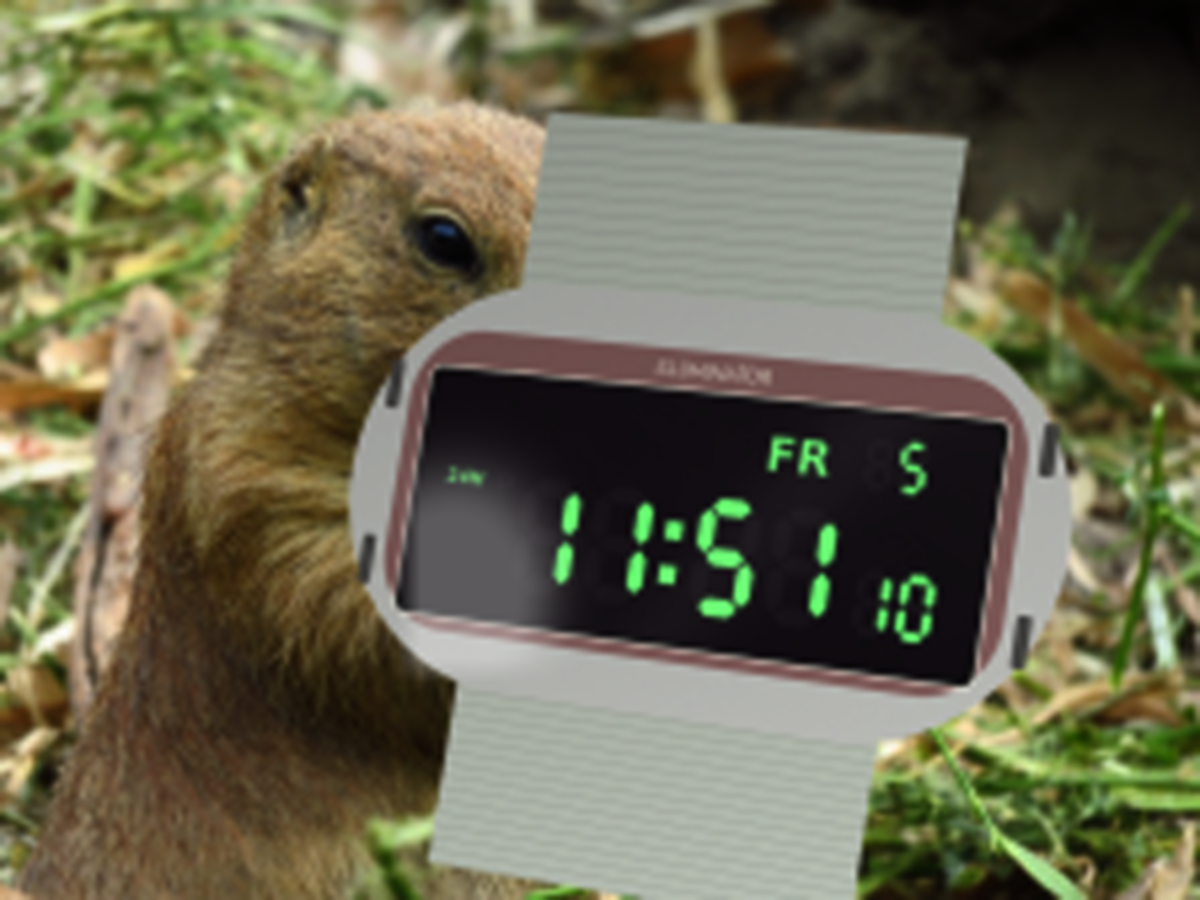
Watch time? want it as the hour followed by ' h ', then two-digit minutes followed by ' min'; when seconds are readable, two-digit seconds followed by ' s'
11 h 51 min 10 s
